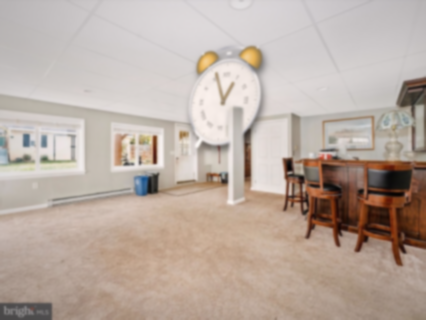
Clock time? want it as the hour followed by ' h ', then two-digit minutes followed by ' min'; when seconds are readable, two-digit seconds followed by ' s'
12 h 56 min
